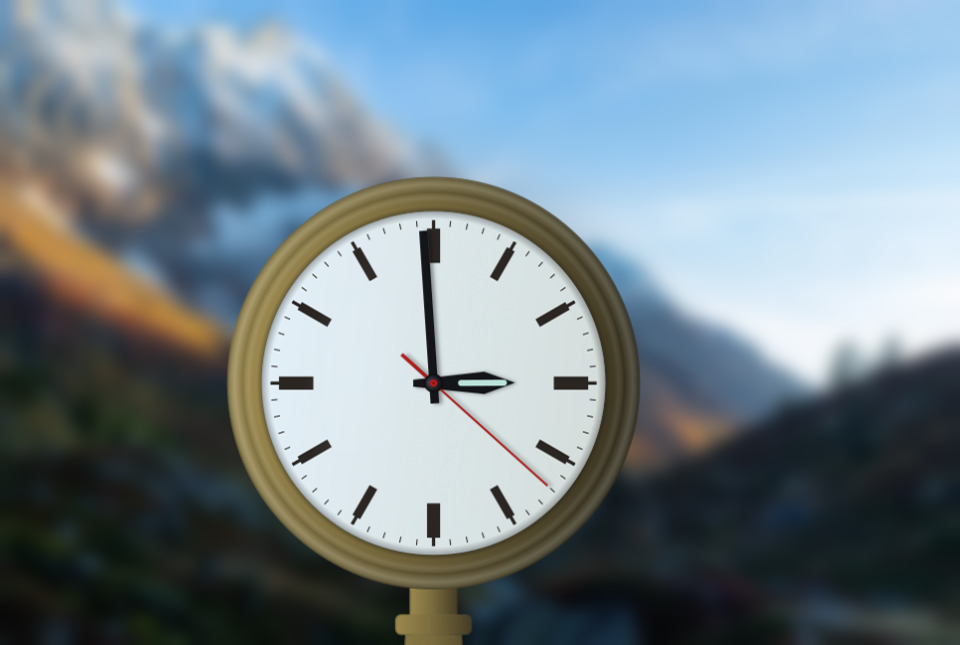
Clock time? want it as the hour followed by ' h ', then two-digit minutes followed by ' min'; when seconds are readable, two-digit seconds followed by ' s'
2 h 59 min 22 s
